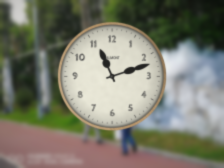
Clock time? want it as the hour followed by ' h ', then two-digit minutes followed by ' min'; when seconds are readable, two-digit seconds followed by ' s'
11 h 12 min
